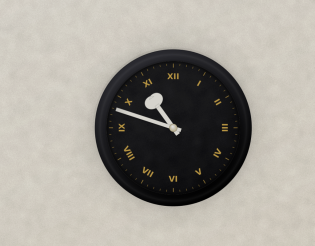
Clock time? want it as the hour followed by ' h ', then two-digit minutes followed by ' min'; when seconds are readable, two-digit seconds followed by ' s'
10 h 48 min
